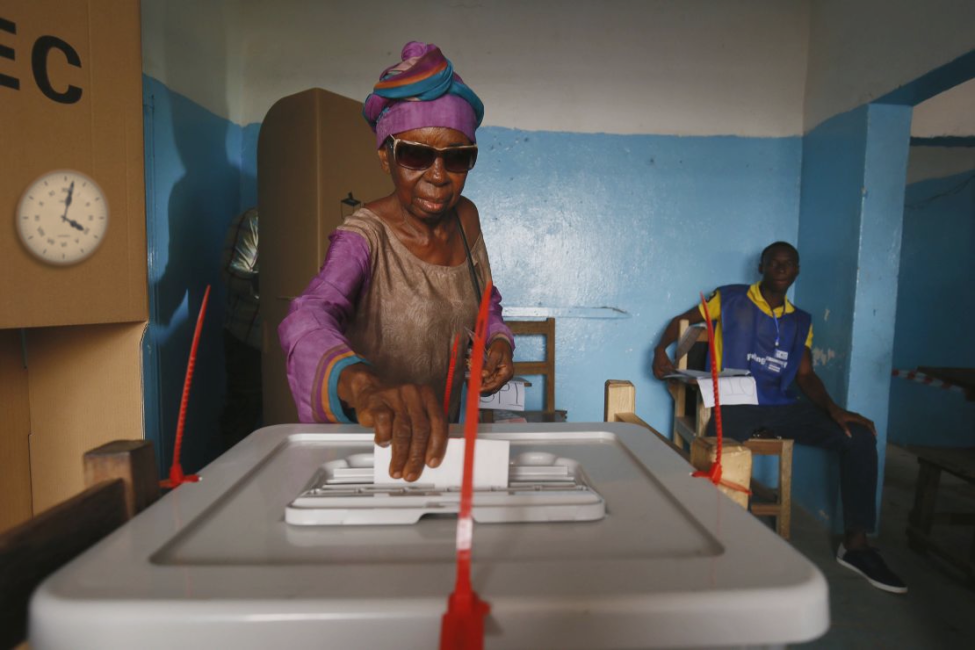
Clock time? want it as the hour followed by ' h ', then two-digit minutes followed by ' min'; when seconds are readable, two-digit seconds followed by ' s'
4 h 02 min
